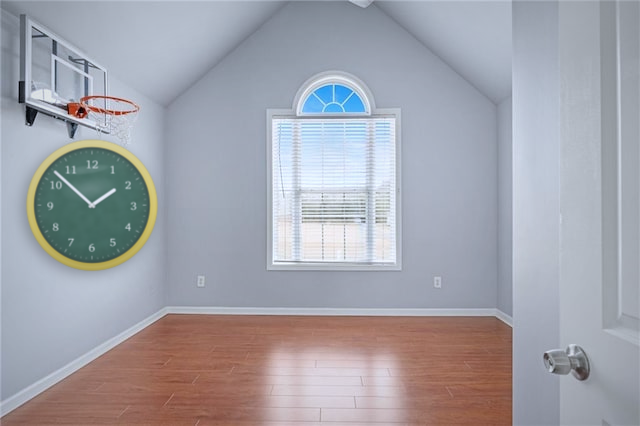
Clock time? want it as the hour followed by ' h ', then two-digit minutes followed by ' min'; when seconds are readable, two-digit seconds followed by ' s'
1 h 52 min
